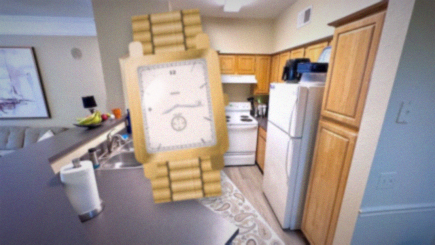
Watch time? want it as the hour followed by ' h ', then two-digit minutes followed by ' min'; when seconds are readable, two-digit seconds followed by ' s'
8 h 16 min
